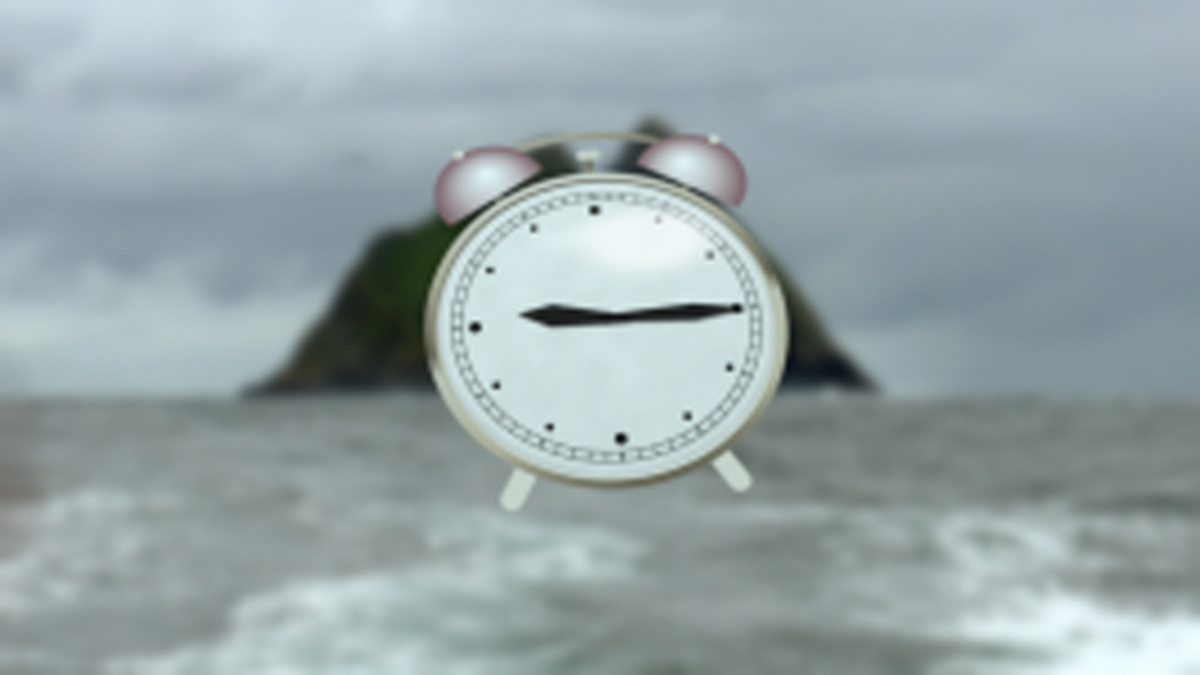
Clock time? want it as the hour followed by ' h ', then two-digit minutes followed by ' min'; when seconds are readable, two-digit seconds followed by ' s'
9 h 15 min
